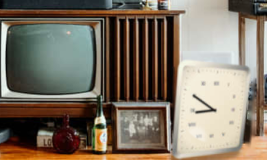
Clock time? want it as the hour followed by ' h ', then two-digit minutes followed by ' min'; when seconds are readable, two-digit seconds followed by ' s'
8 h 50 min
